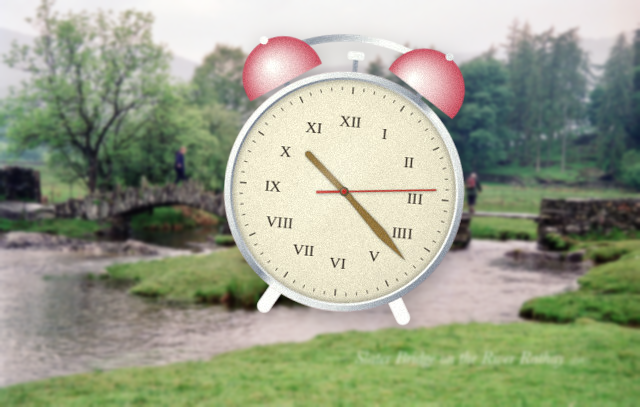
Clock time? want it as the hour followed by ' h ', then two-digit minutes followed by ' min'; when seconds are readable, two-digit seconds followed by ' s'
10 h 22 min 14 s
